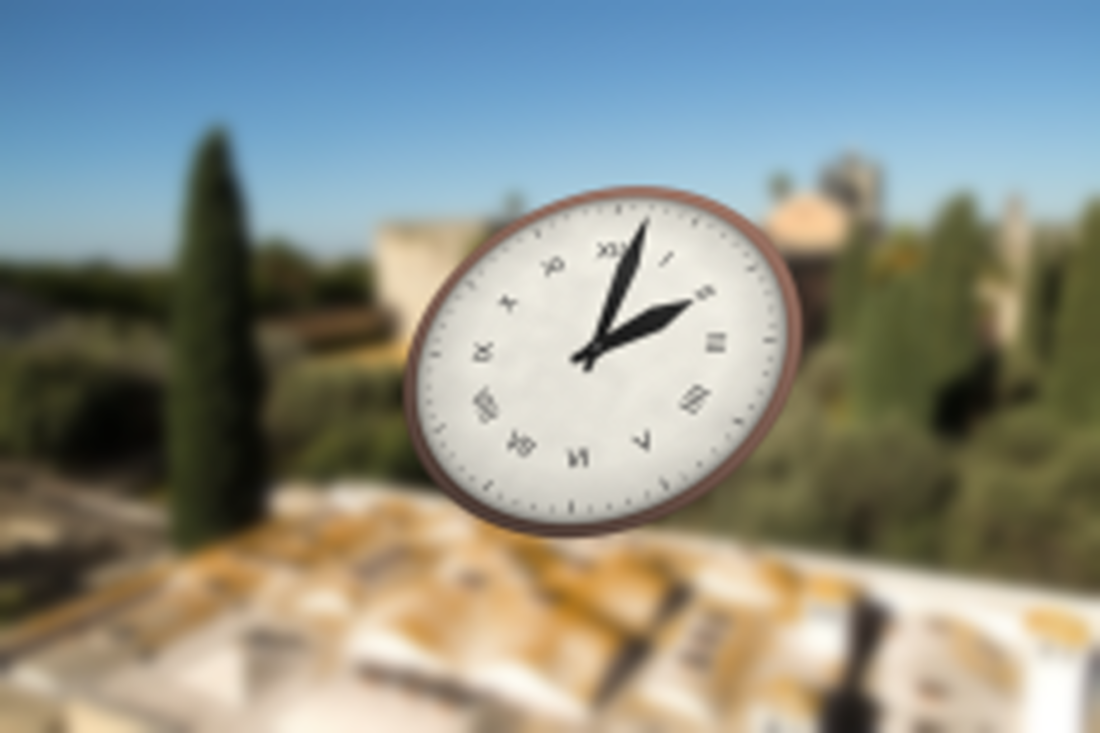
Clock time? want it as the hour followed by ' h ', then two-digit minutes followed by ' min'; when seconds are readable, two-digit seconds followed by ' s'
2 h 02 min
